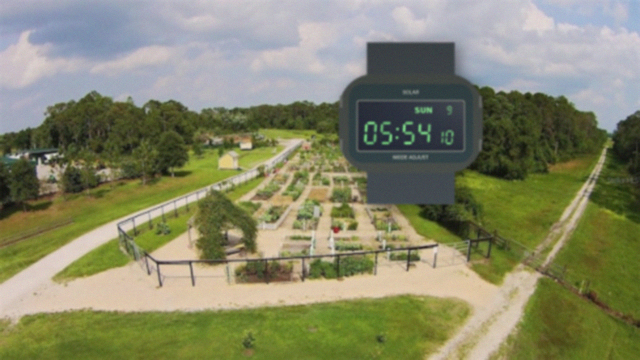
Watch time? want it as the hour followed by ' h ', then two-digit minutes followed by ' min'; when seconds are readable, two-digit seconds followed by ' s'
5 h 54 min 10 s
